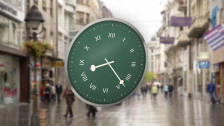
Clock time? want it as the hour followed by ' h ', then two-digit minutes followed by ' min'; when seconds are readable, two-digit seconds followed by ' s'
8 h 23 min
